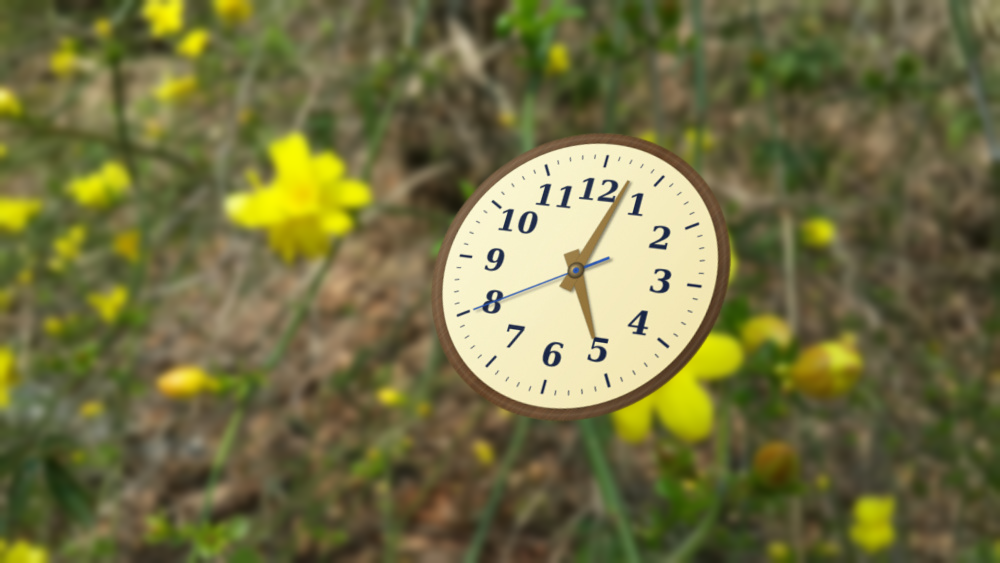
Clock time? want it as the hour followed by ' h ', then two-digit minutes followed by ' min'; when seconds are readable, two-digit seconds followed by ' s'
5 h 02 min 40 s
